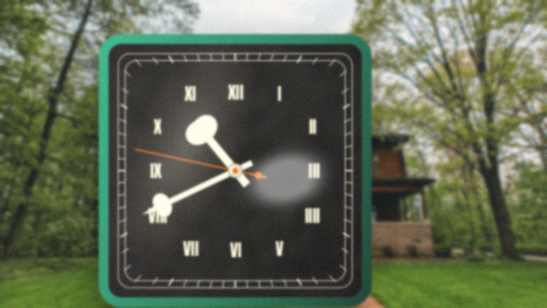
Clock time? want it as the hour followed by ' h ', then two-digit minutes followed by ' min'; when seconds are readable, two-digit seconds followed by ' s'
10 h 40 min 47 s
